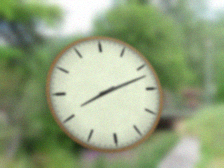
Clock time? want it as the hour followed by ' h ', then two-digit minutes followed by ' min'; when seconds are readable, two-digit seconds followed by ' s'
8 h 12 min
